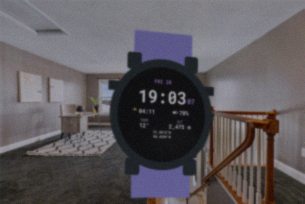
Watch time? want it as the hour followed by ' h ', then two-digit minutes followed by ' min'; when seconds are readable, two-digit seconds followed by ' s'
19 h 03 min
